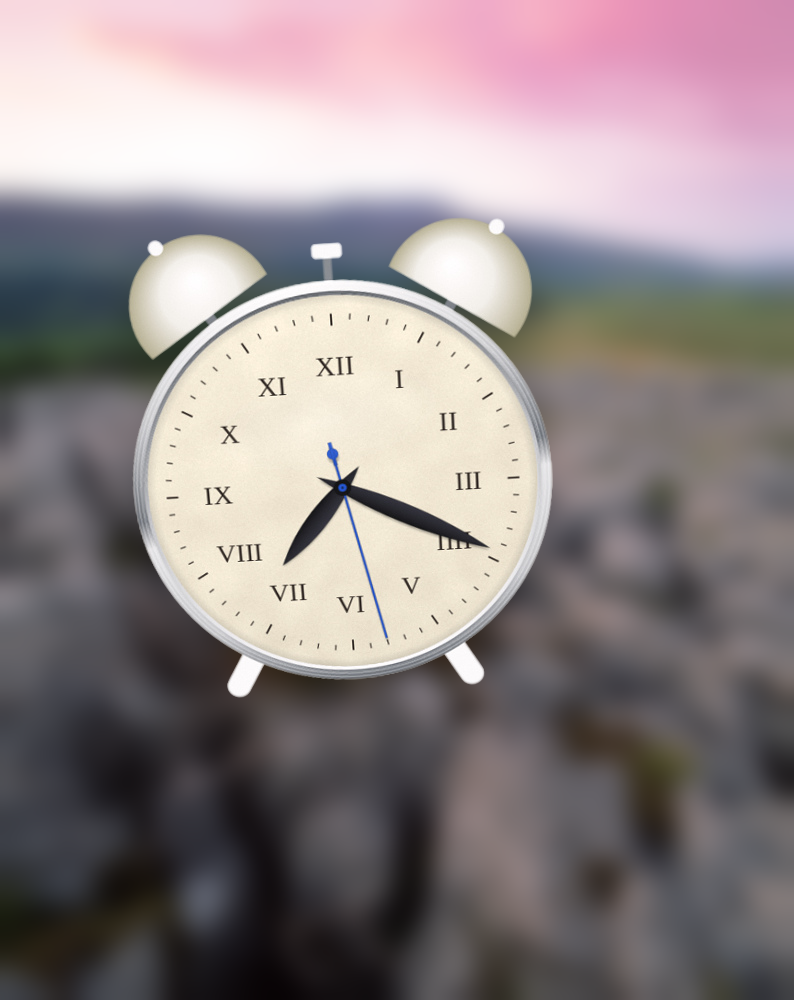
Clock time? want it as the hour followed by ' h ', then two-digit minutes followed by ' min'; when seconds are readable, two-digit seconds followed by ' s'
7 h 19 min 28 s
